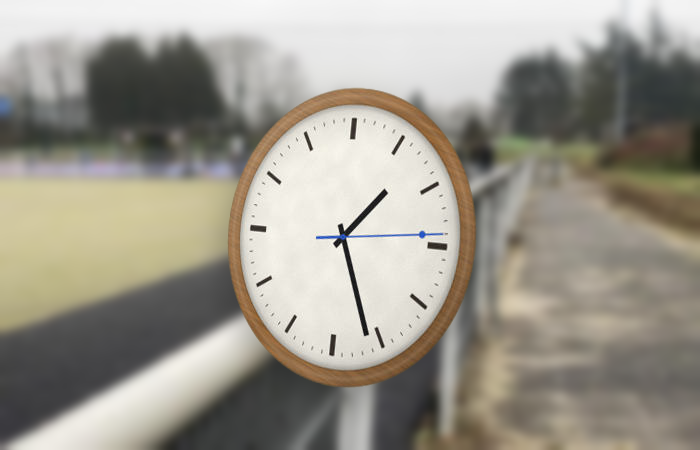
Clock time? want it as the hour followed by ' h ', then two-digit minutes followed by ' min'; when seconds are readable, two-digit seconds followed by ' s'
1 h 26 min 14 s
